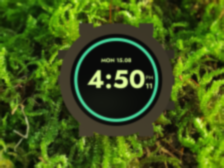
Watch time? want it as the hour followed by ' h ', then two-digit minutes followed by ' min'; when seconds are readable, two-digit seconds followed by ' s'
4 h 50 min
